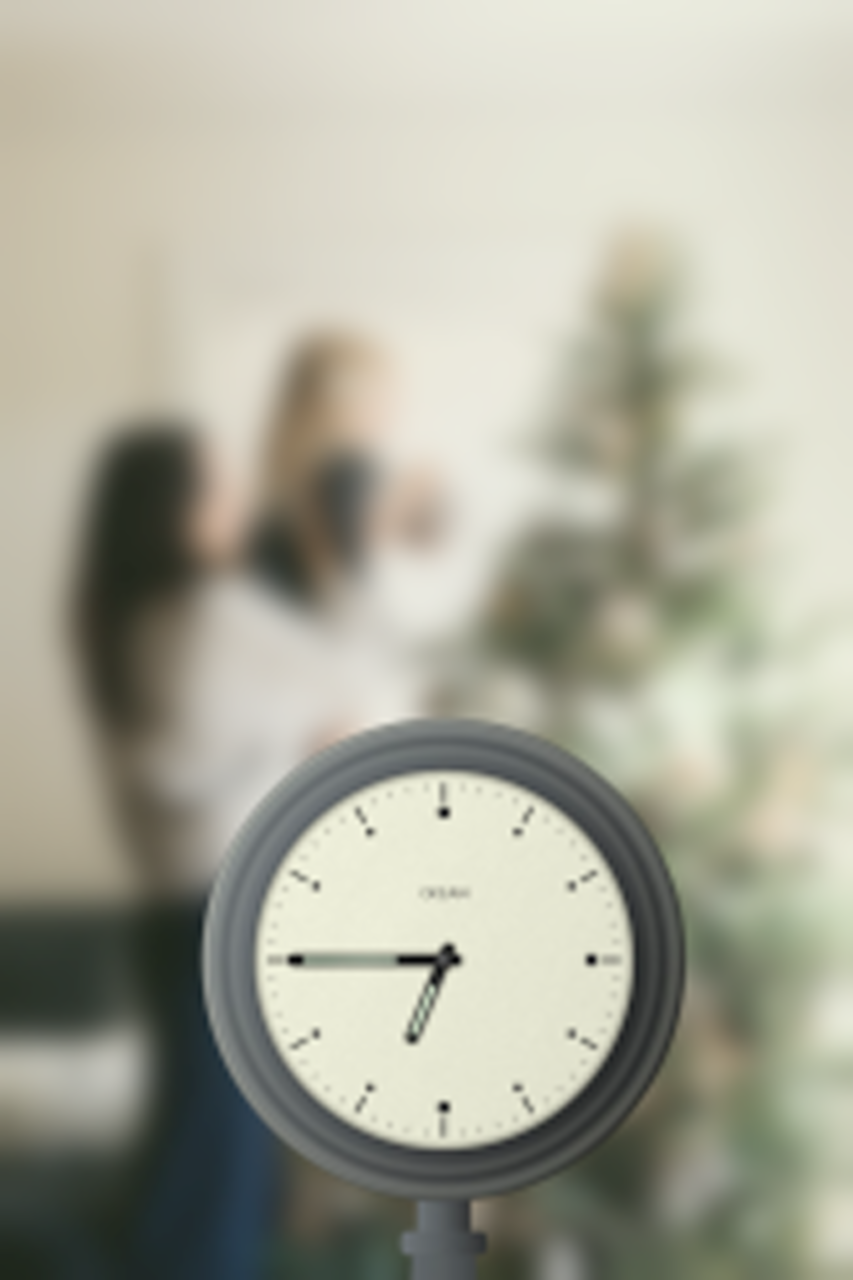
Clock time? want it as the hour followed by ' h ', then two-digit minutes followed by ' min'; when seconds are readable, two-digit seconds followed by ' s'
6 h 45 min
